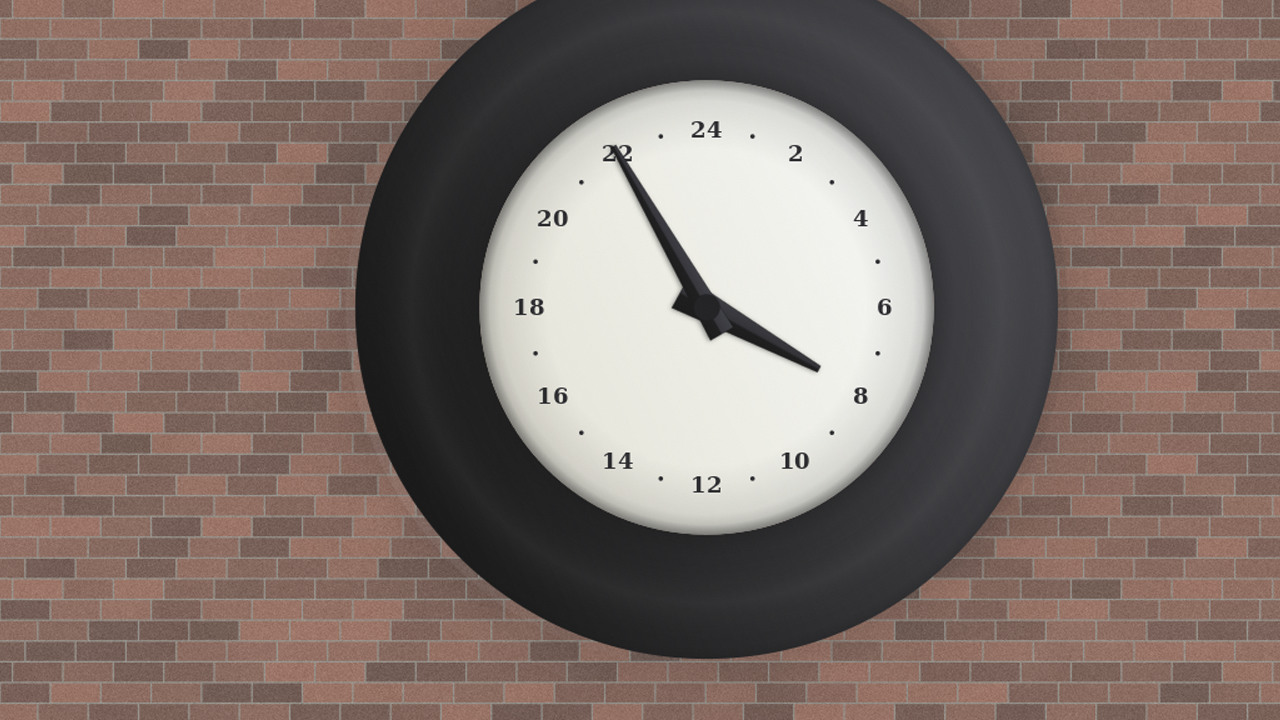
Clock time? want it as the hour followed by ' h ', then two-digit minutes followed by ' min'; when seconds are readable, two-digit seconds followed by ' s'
7 h 55 min
